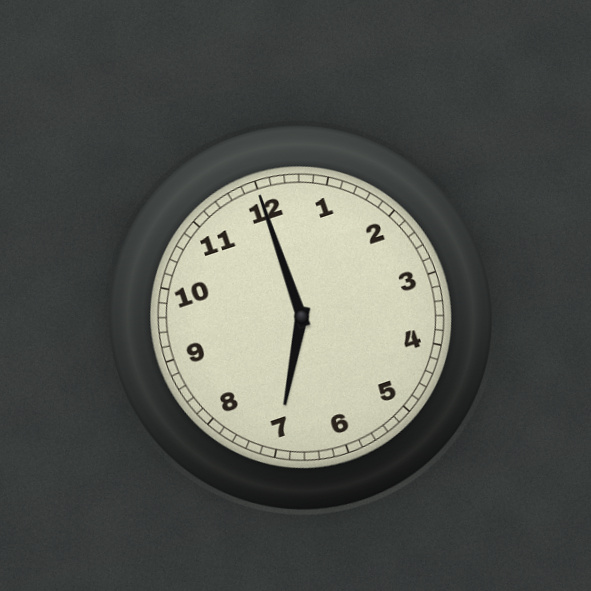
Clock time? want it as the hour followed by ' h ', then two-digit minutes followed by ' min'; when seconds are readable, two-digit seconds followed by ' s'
7 h 00 min
